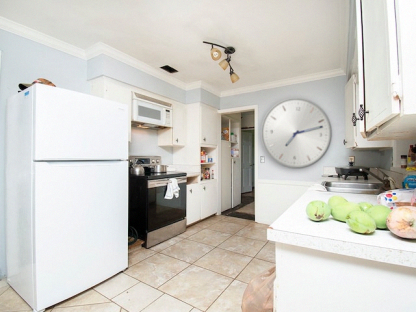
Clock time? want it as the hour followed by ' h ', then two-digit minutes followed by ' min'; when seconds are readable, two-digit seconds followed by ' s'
7 h 12 min
